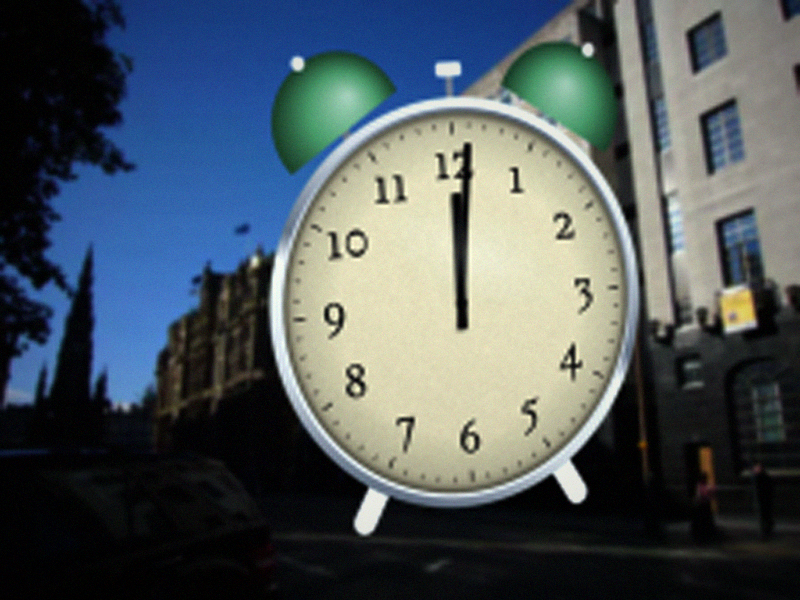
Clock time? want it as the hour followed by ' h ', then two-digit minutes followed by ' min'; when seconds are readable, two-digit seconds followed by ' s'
12 h 01 min
